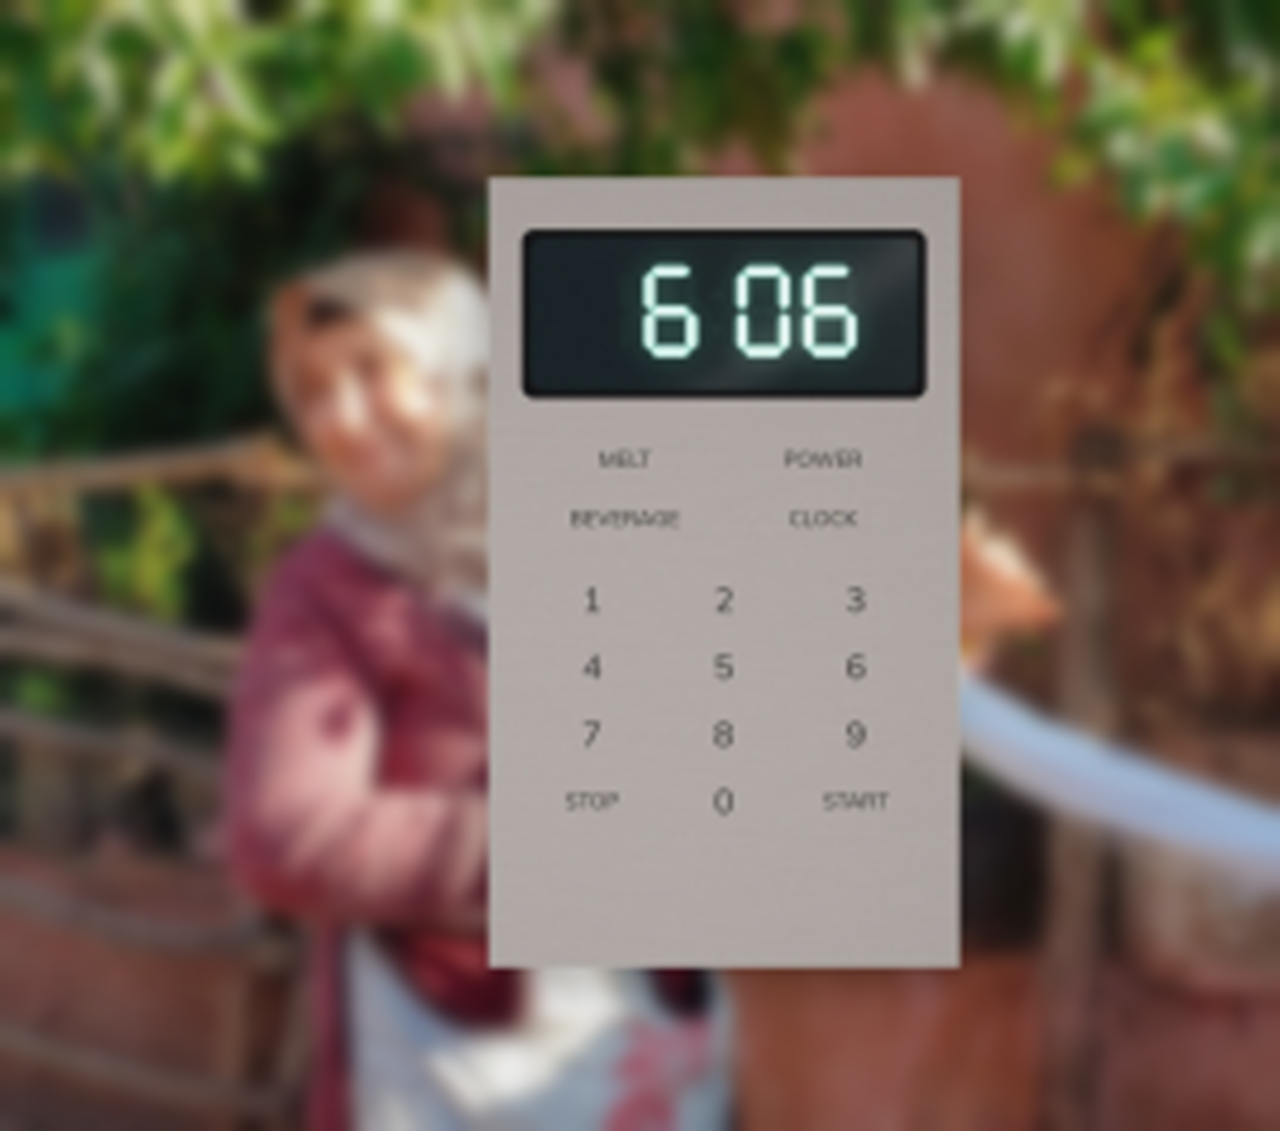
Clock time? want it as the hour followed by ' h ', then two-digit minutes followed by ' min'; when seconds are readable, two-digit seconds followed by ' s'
6 h 06 min
